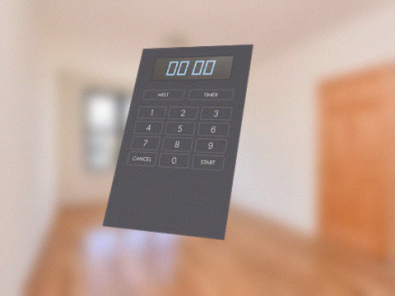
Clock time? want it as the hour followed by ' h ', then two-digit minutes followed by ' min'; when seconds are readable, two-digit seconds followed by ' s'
0 h 00 min
